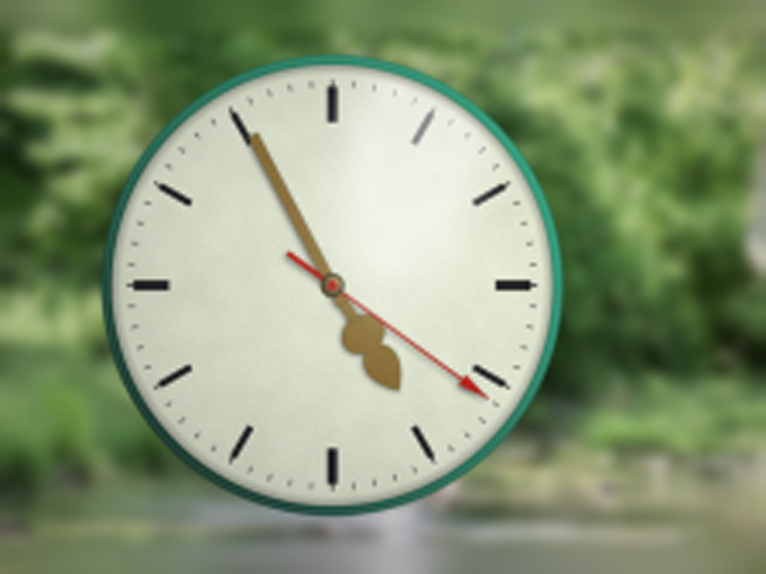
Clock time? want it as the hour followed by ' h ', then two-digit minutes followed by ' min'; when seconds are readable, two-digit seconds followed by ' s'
4 h 55 min 21 s
